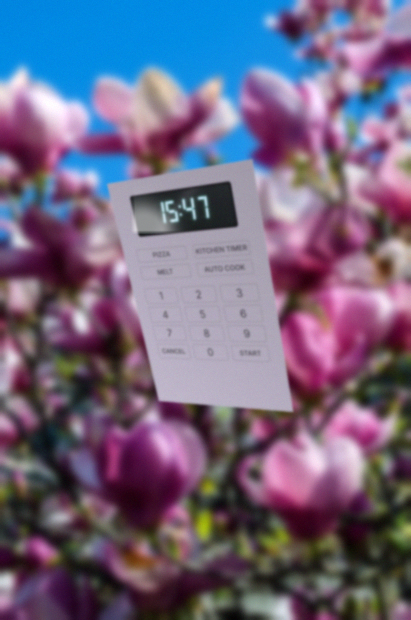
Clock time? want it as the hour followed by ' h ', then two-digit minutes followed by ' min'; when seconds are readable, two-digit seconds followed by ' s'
15 h 47 min
